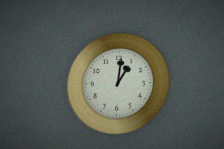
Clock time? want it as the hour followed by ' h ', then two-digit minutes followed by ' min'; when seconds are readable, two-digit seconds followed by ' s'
1 h 01 min
